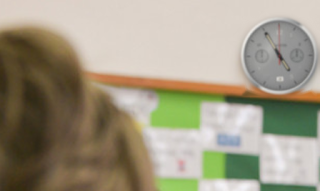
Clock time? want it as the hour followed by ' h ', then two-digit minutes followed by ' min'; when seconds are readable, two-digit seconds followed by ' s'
4 h 55 min
